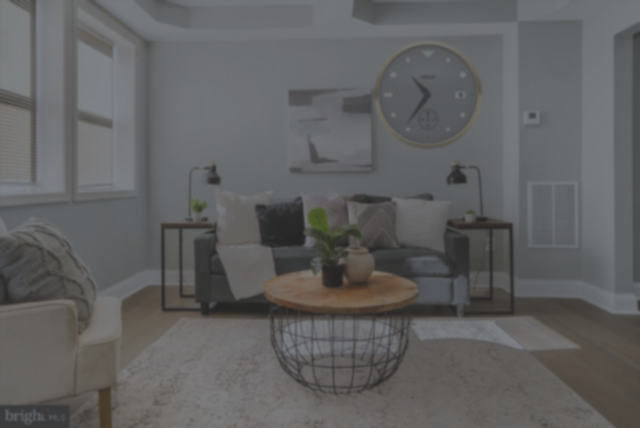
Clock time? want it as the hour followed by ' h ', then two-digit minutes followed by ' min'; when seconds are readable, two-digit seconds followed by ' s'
10 h 36 min
